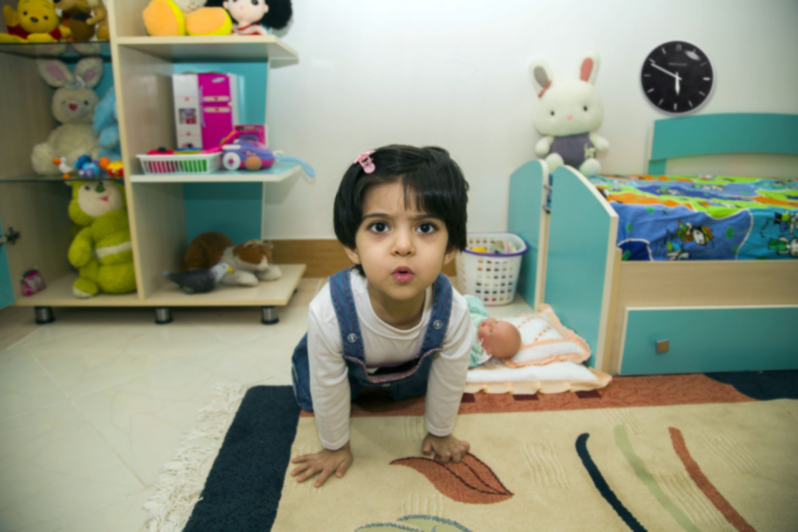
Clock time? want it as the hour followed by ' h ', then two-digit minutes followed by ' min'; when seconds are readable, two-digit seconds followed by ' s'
5 h 49 min
